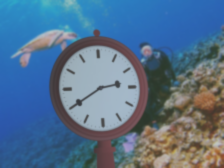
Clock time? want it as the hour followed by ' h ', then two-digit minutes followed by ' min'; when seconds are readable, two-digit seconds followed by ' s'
2 h 40 min
